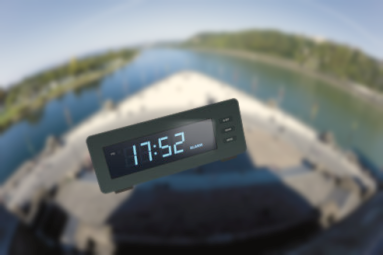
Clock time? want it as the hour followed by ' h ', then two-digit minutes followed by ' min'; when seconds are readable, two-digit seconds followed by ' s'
17 h 52 min
